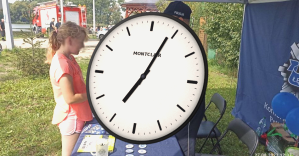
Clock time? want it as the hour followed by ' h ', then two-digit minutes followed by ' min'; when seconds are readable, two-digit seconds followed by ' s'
7 h 04 min
